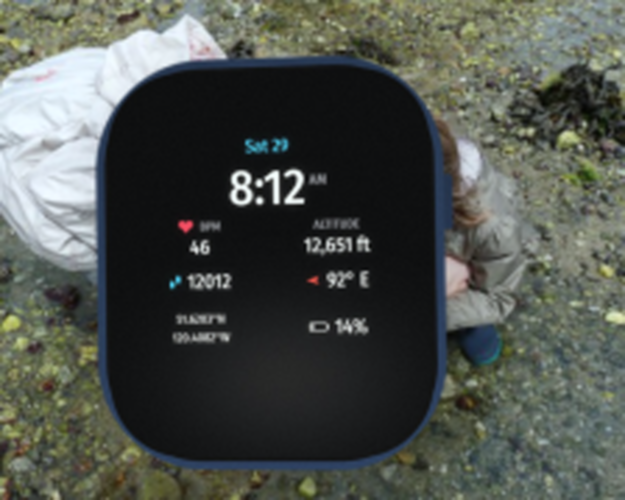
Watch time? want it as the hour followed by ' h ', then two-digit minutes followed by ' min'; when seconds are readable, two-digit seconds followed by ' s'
8 h 12 min
